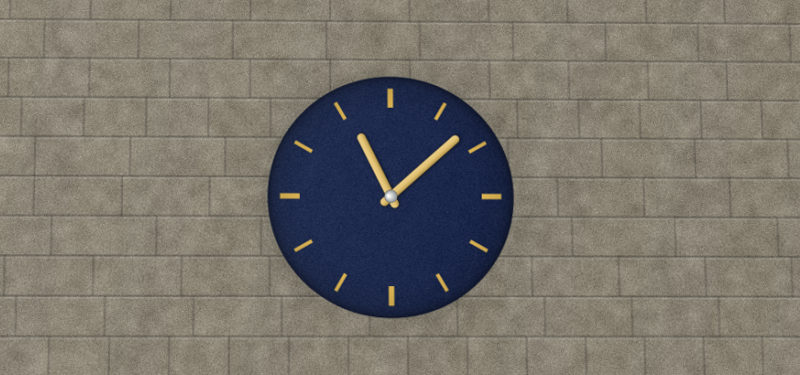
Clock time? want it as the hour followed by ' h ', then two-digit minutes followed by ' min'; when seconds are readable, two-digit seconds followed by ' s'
11 h 08 min
